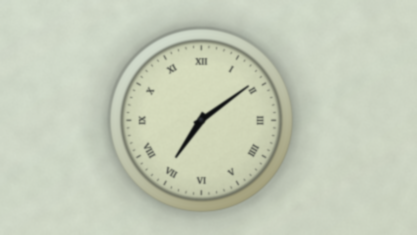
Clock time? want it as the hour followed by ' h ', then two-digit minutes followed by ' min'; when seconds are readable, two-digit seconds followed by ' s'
7 h 09 min
